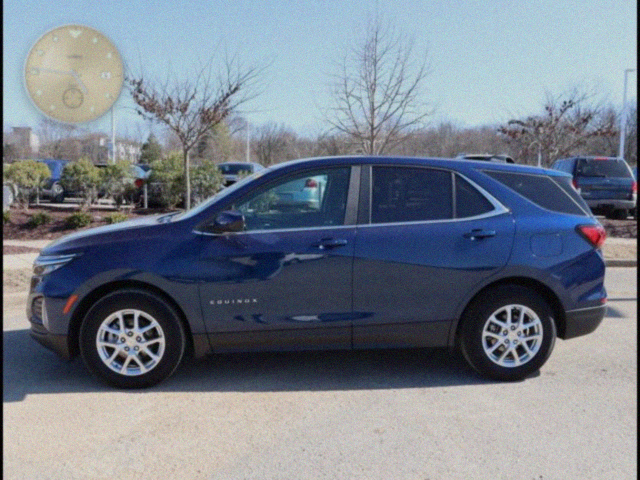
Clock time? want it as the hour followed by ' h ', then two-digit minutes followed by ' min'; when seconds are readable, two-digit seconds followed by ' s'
4 h 46 min
